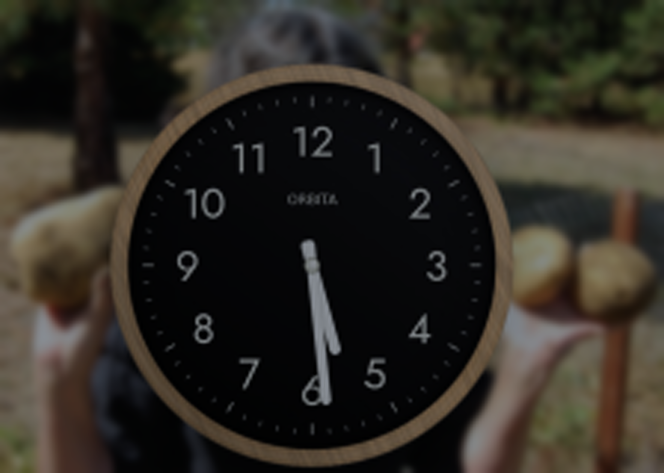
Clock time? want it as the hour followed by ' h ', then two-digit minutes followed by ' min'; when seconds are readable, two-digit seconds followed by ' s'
5 h 29 min
